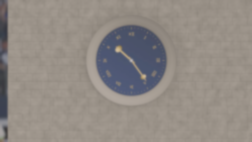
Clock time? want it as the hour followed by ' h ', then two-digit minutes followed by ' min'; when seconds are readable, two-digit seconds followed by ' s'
10 h 24 min
